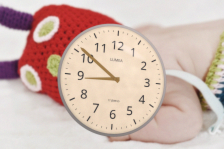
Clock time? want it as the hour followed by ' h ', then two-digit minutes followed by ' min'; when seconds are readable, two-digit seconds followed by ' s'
8 h 51 min
